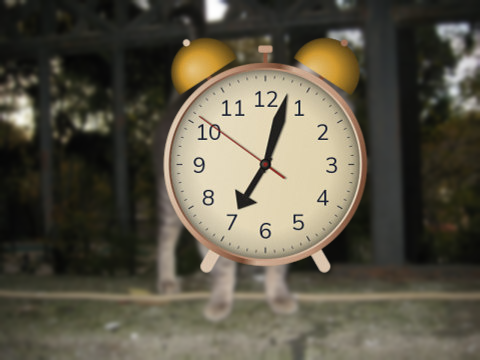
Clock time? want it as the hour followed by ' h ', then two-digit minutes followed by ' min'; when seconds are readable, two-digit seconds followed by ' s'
7 h 02 min 51 s
